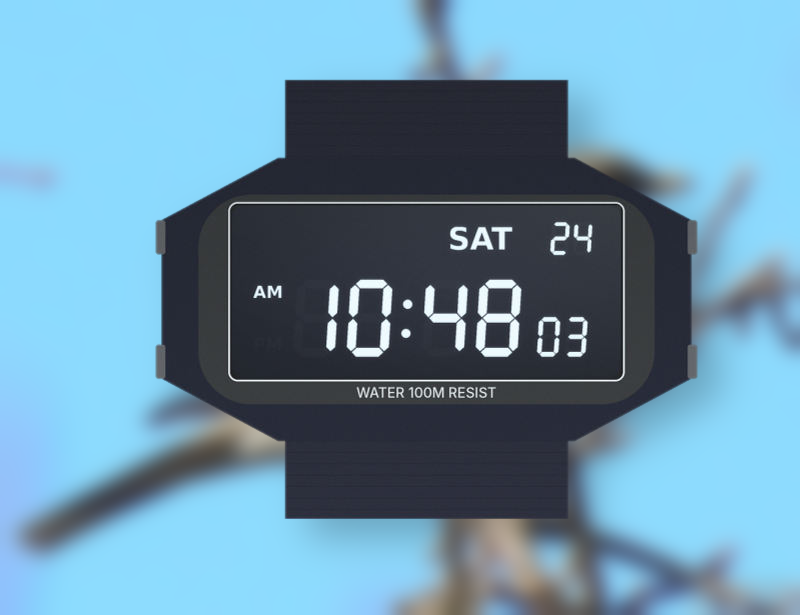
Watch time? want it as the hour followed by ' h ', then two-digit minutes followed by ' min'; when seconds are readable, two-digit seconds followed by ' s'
10 h 48 min 03 s
